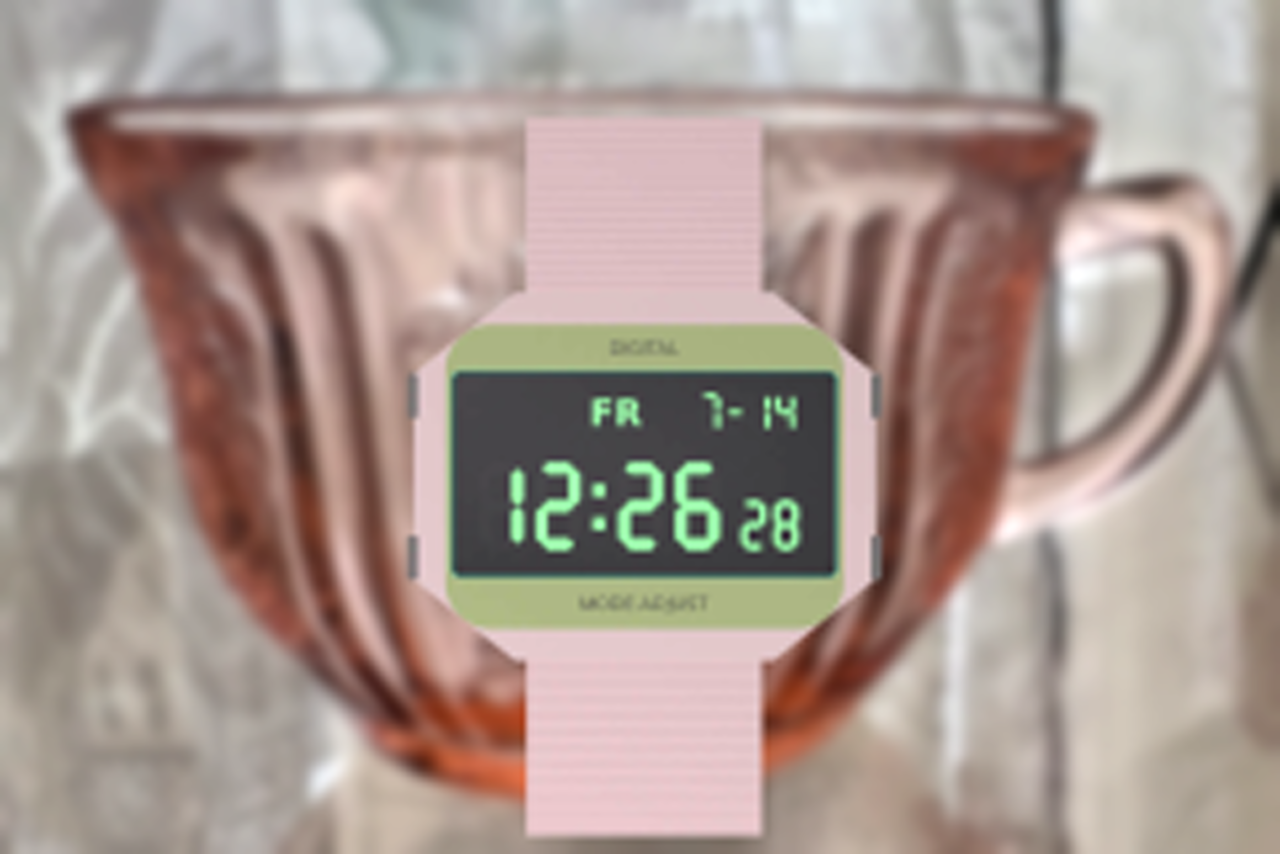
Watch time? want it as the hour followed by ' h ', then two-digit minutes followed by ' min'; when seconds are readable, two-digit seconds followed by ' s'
12 h 26 min 28 s
